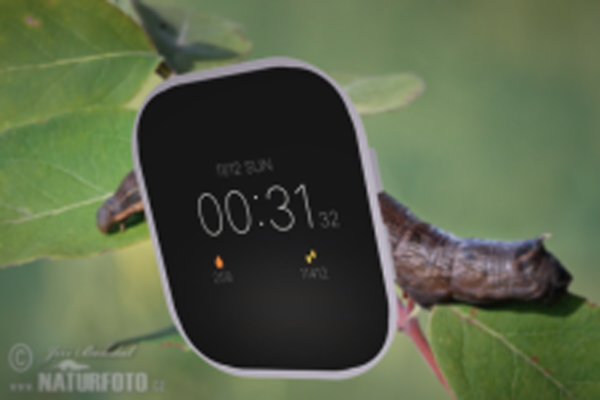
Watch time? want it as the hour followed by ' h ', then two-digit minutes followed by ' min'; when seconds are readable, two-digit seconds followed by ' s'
0 h 31 min
